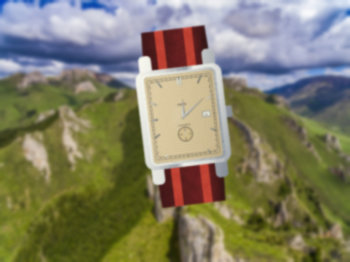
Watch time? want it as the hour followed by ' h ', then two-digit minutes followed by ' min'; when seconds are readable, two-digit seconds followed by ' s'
12 h 09 min
